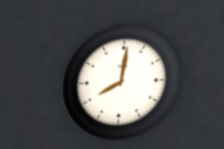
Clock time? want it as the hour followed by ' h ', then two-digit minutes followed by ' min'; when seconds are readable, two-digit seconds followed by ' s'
8 h 01 min
